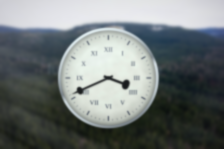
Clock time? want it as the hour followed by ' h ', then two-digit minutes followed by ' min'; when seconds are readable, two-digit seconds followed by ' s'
3 h 41 min
